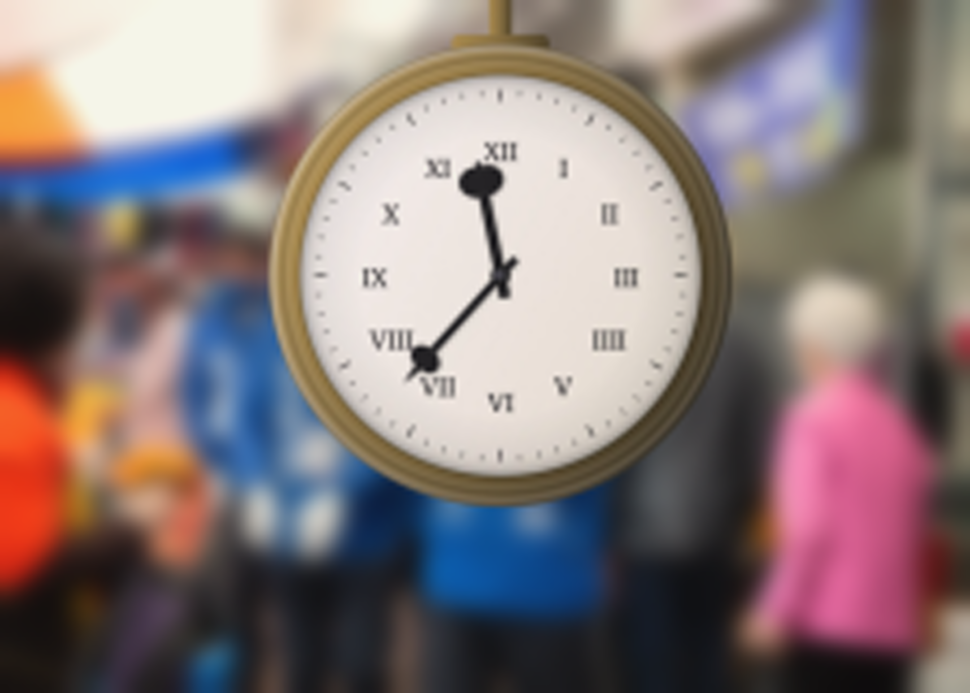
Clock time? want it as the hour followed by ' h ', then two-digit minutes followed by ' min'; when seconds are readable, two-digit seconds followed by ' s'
11 h 37 min
